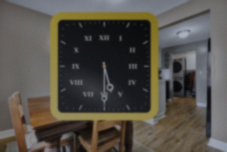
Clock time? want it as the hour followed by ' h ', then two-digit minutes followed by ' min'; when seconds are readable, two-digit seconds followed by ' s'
5 h 30 min
